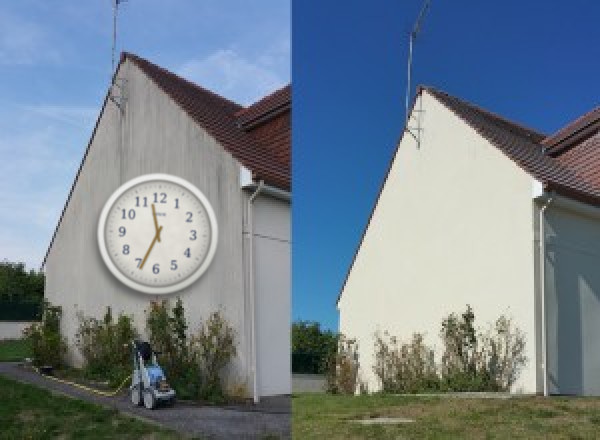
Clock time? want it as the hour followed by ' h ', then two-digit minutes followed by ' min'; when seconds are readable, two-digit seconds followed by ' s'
11 h 34 min
